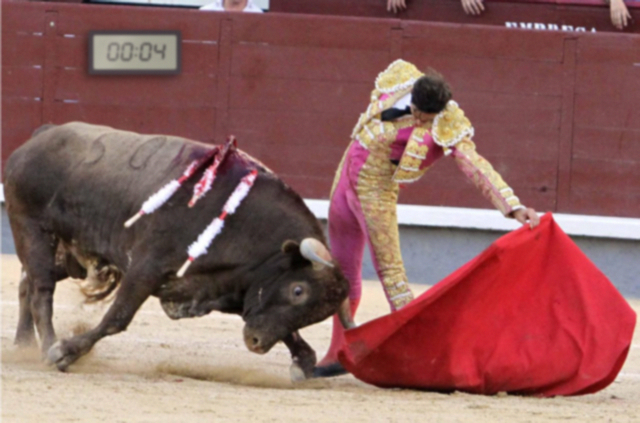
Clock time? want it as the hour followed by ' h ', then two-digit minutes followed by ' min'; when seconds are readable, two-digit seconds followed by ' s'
0 h 04 min
